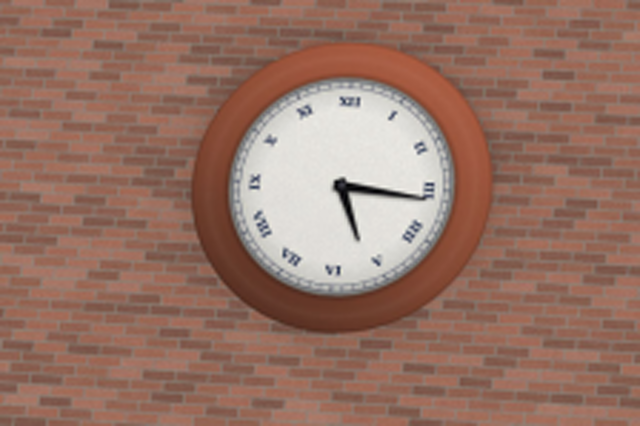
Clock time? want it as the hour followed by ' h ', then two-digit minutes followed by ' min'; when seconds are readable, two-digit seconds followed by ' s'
5 h 16 min
